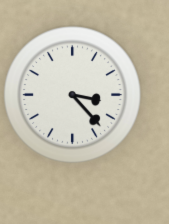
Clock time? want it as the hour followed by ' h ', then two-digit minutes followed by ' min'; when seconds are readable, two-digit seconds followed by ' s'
3 h 23 min
